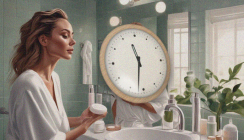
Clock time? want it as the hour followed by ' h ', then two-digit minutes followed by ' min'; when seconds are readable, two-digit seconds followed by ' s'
11 h 32 min
